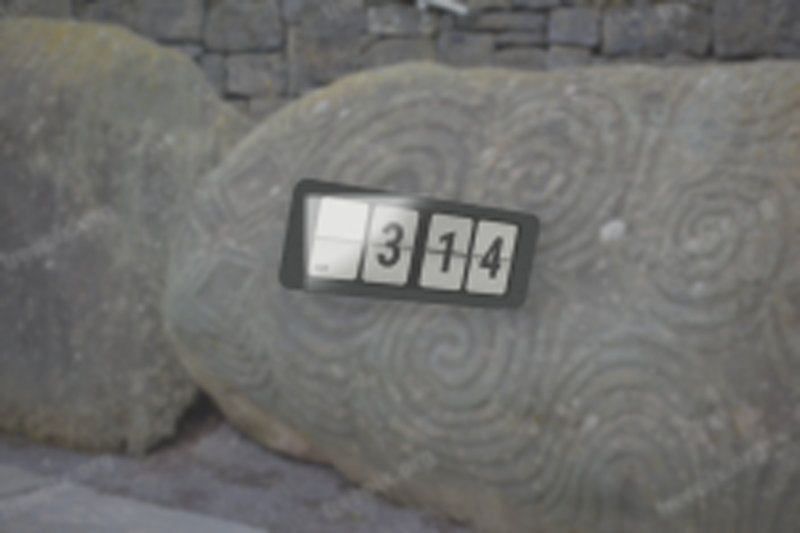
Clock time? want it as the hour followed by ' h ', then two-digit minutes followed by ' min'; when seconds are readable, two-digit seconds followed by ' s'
3 h 14 min
